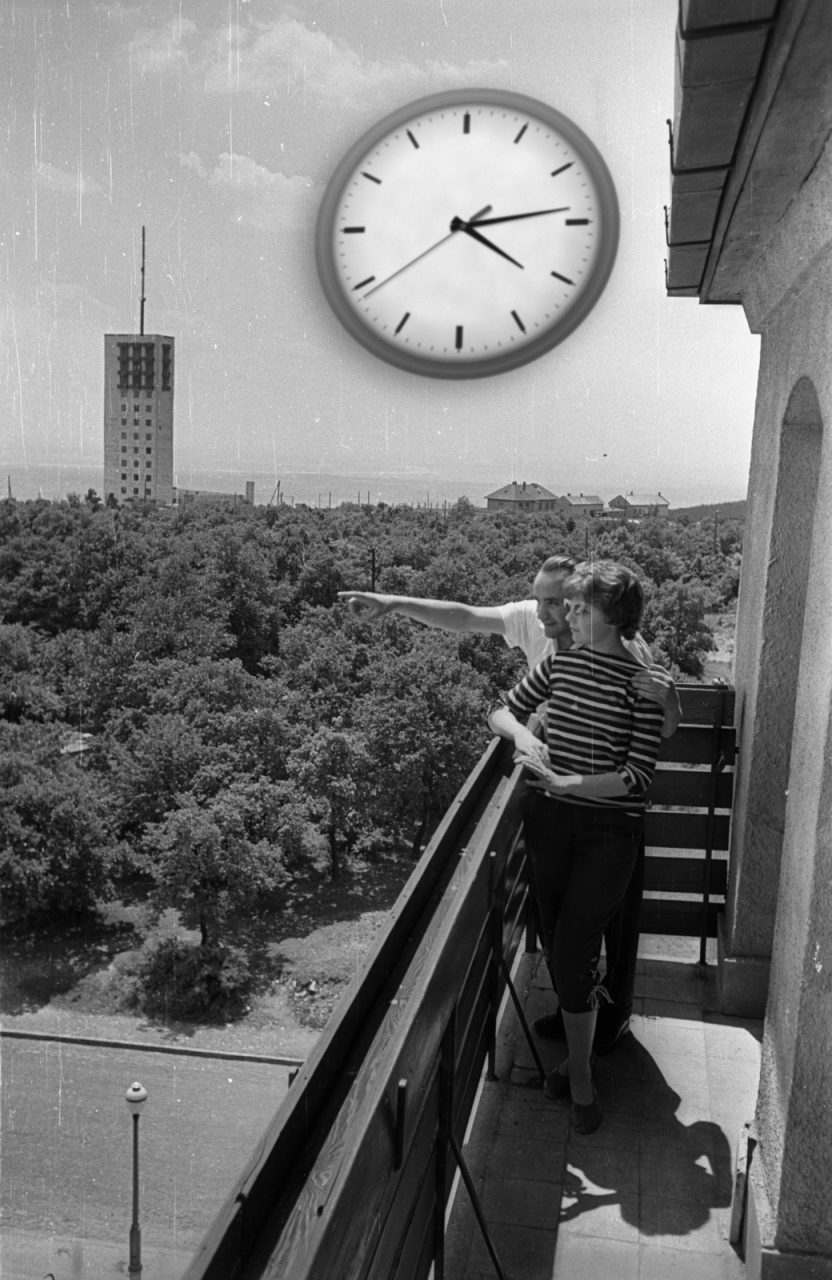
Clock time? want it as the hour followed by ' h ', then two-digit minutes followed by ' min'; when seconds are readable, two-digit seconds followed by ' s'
4 h 13 min 39 s
